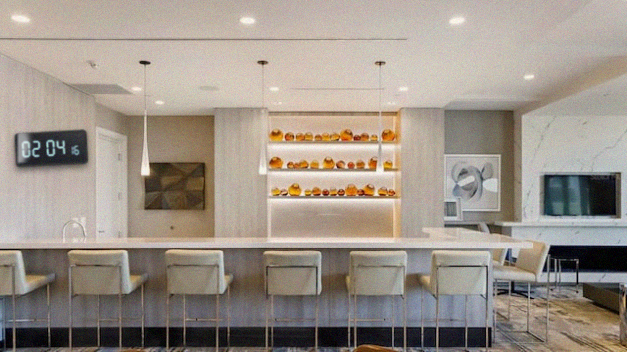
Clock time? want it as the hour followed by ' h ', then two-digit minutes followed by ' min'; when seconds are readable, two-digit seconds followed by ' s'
2 h 04 min 16 s
